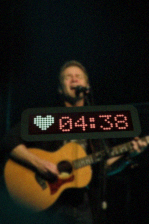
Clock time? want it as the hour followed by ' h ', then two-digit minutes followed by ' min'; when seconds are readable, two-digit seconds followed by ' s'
4 h 38 min
